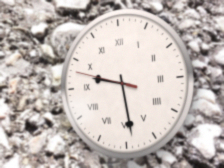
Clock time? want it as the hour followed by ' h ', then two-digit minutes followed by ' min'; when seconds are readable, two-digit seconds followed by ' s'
9 h 28 min 48 s
